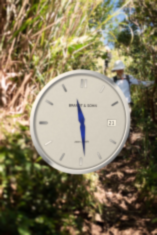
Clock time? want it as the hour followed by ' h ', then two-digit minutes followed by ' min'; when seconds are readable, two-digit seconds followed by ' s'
11 h 29 min
